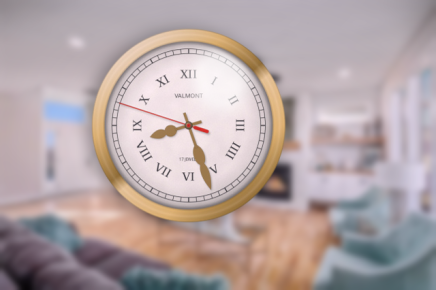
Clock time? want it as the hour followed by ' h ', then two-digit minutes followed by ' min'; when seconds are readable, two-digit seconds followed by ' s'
8 h 26 min 48 s
